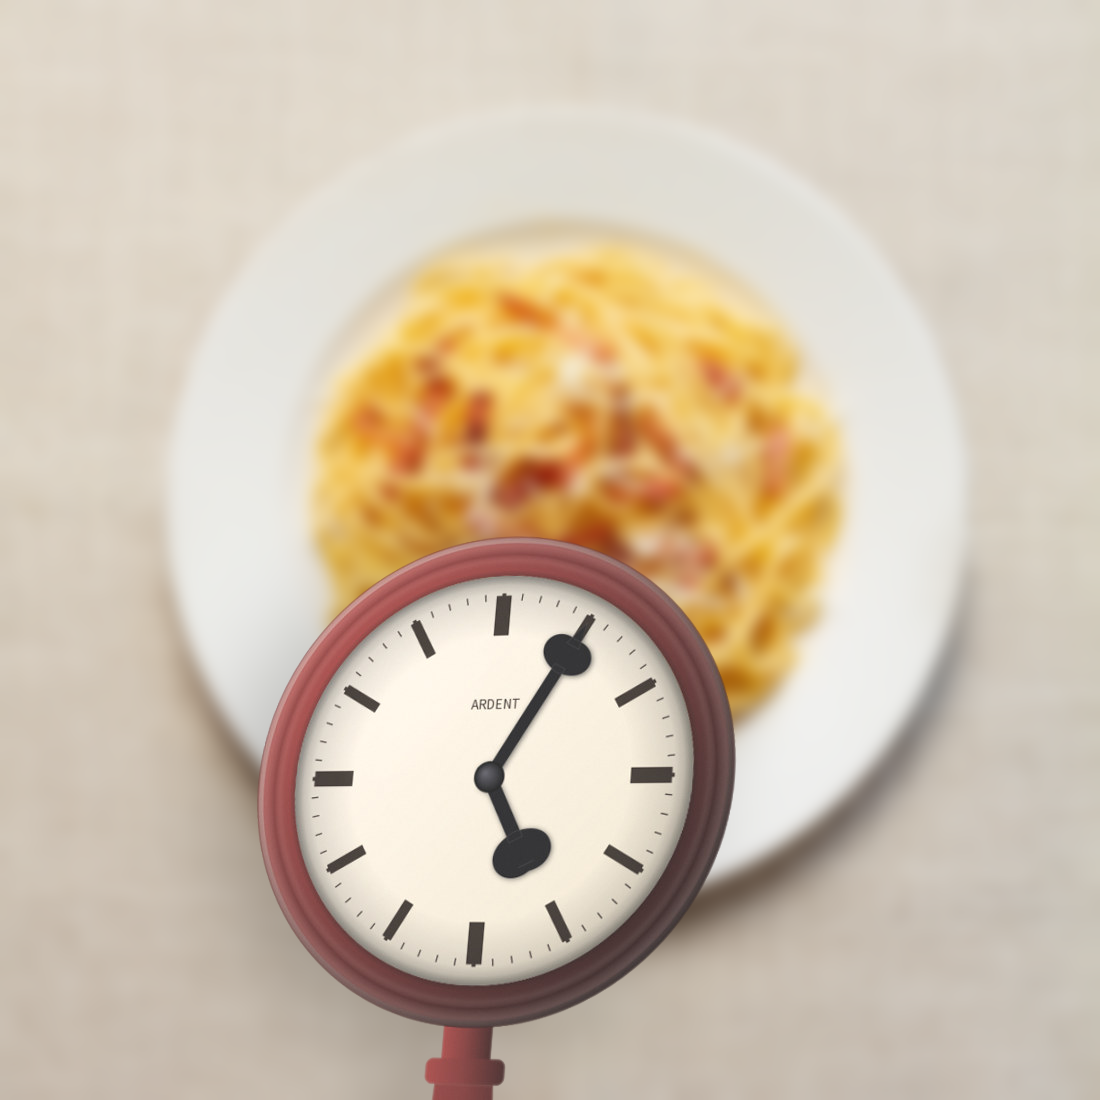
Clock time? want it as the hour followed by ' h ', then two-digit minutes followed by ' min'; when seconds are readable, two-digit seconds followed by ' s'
5 h 05 min
